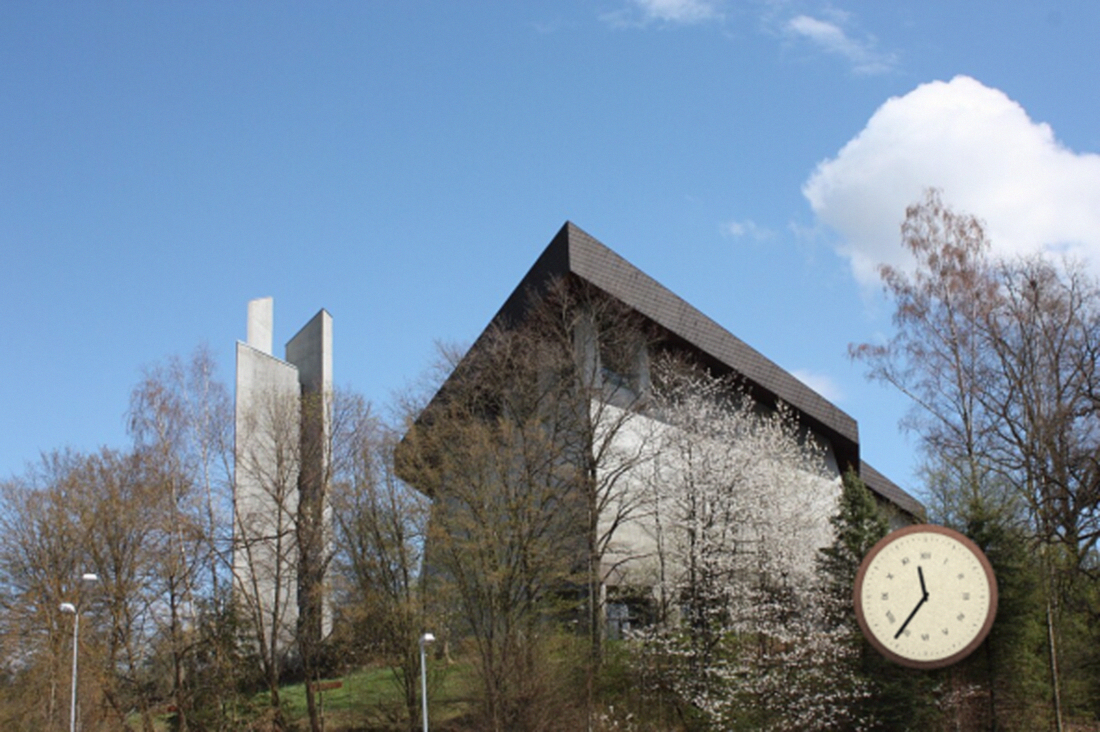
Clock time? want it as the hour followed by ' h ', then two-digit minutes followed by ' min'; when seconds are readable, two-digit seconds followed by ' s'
11 h 36 min
